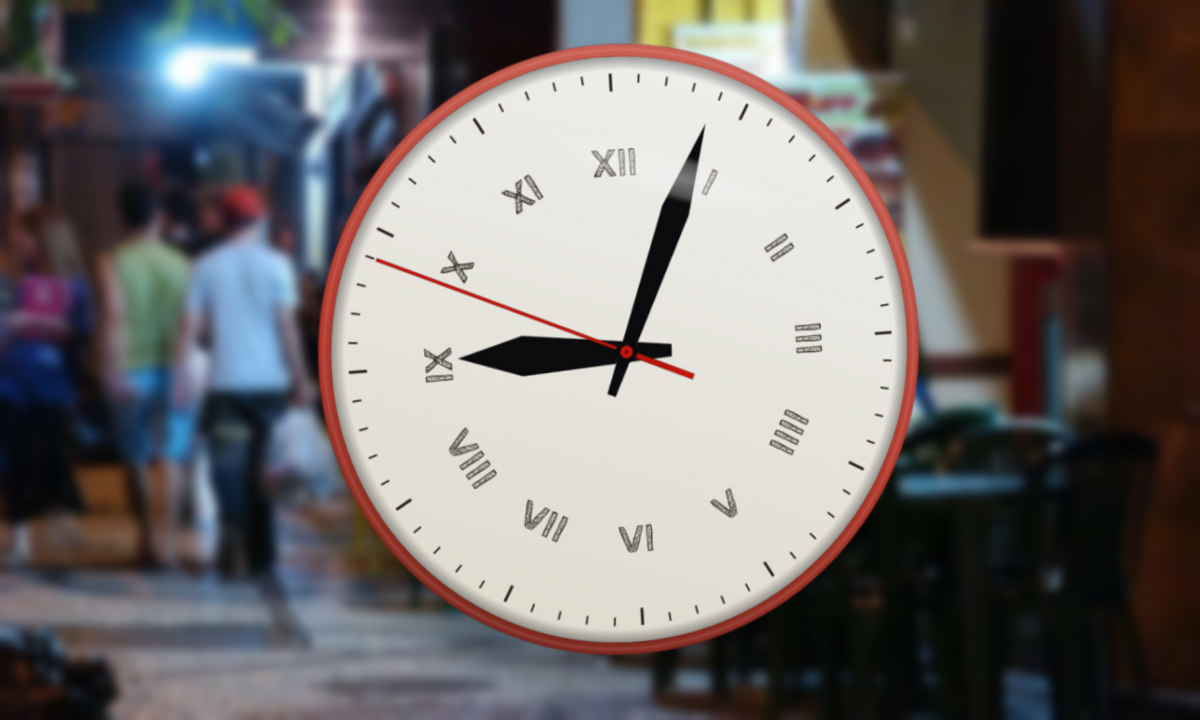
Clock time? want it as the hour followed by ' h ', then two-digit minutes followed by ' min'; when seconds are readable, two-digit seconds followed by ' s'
9 h 03 min 49 s
